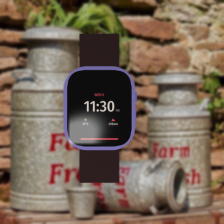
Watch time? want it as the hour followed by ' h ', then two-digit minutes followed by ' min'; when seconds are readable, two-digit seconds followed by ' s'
11 h 30 min
